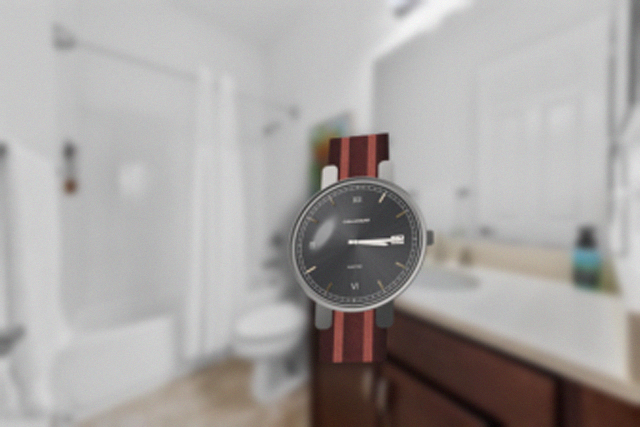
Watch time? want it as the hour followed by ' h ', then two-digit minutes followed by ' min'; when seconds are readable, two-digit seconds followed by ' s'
3 h 15 min
